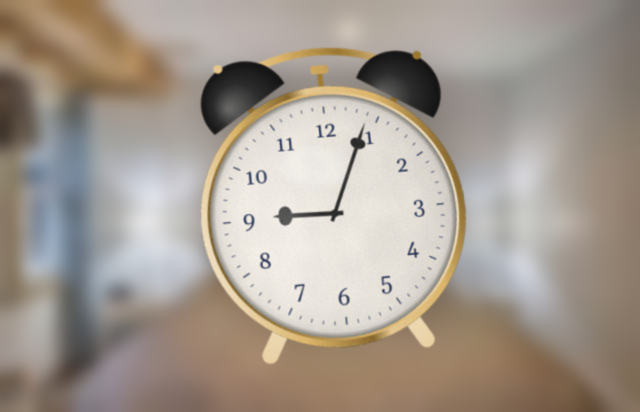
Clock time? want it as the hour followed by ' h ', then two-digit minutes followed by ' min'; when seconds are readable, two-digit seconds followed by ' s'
9 h 04 min
